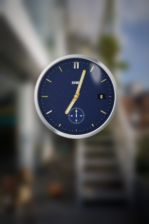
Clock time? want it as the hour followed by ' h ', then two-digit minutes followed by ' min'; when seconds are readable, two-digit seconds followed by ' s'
7 h 03 min
